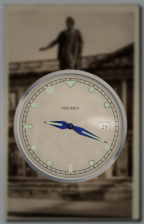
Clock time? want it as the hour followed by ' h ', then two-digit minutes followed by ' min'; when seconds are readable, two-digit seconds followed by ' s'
9 h 19 min
